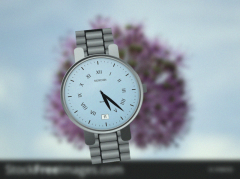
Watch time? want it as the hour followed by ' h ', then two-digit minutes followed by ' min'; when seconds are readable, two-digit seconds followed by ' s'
5 h 23 min
